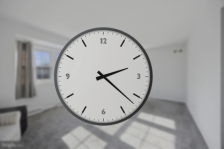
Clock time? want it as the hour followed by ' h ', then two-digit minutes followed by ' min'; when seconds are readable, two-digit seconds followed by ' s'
2 h 22 min
